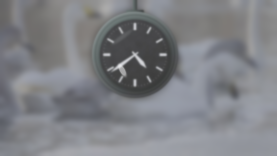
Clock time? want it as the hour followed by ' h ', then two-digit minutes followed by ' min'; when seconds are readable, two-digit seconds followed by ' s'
4 h 39 min
